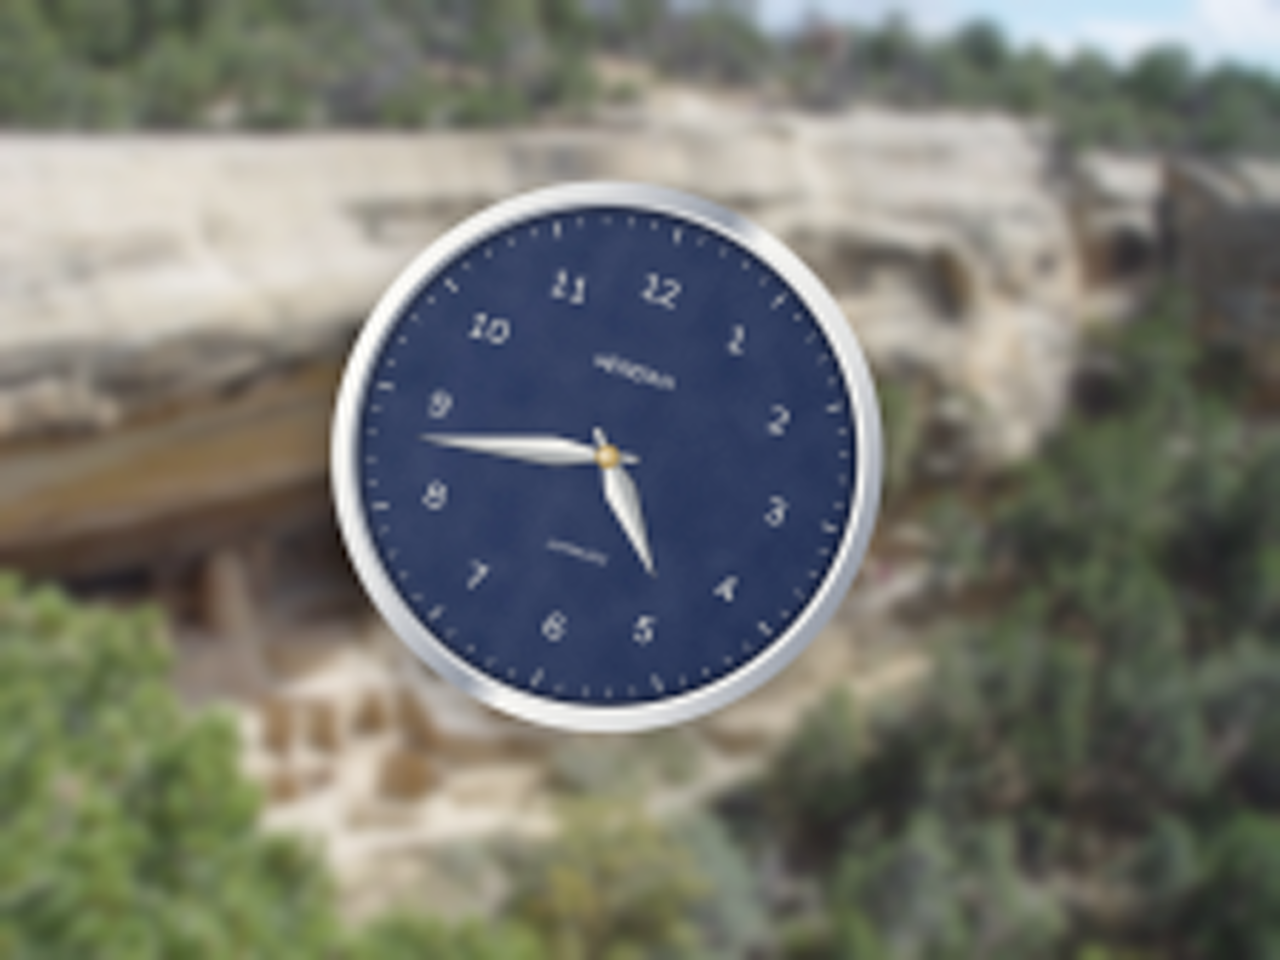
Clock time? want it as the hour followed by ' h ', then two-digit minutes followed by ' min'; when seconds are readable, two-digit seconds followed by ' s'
4 h 43 min
